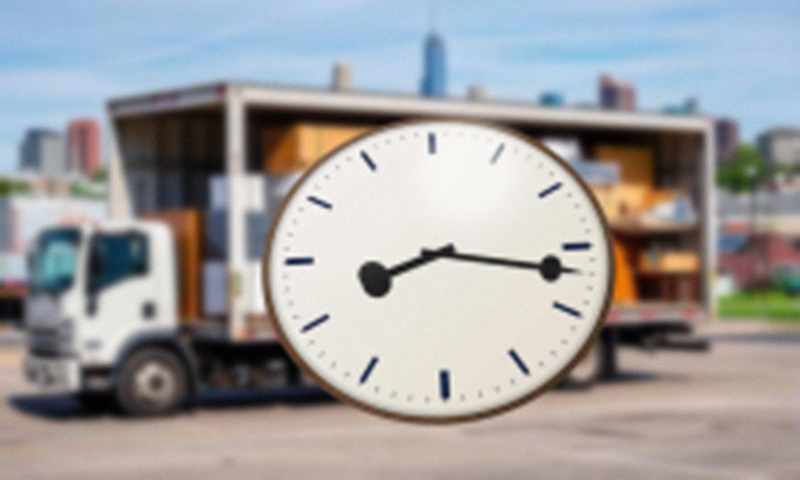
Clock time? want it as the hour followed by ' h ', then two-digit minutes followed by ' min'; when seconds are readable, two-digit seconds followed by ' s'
8 h 17 min
